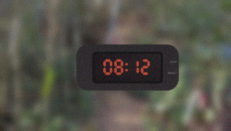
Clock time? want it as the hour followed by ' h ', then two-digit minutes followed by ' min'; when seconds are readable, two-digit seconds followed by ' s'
8 h 12 min
